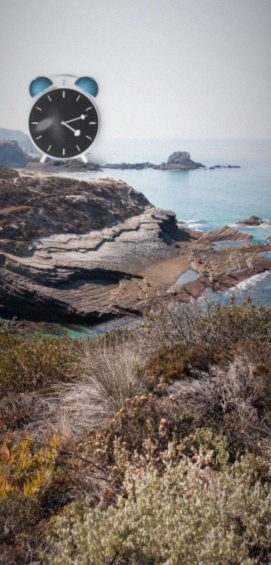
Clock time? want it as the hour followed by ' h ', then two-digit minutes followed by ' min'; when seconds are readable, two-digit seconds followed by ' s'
4 h 12 min
